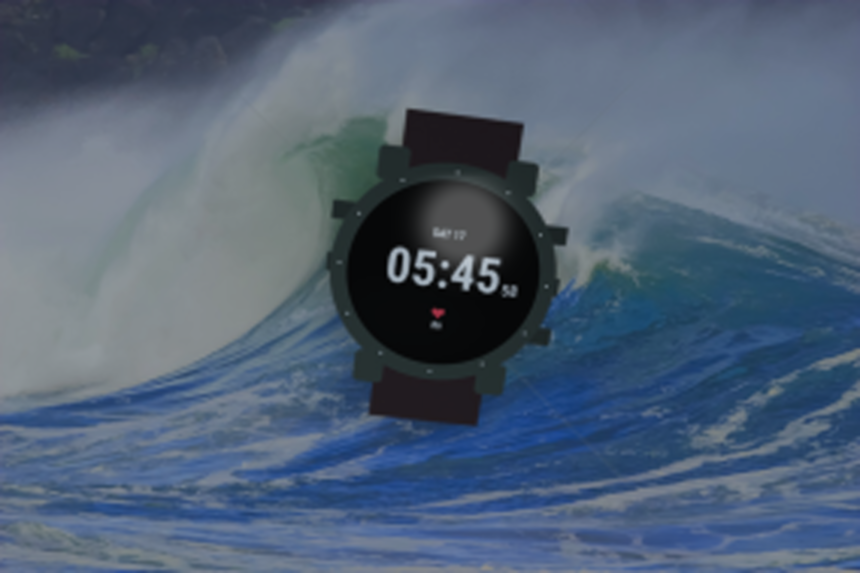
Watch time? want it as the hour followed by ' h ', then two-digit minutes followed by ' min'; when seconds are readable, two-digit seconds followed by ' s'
5 h 45 min
